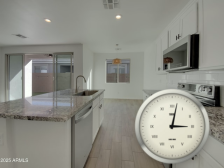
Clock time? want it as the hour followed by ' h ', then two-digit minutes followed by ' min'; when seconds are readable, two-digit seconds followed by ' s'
3 h 02 min
